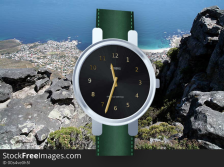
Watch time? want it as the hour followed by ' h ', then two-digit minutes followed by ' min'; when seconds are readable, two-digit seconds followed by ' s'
11 h 33 min
